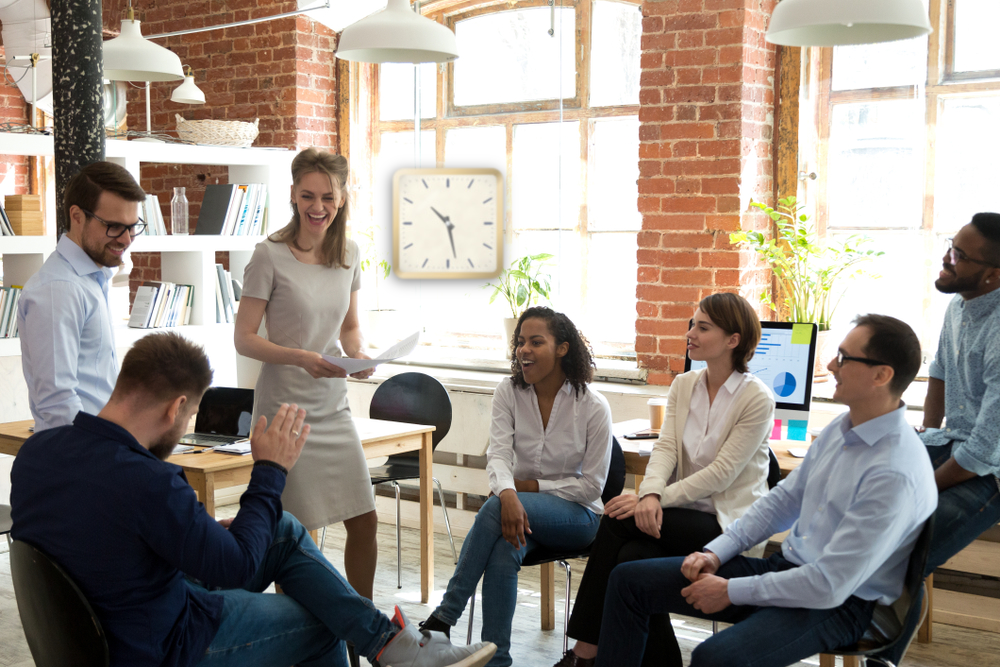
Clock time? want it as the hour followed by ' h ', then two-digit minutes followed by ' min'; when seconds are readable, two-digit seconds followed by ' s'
10 h 28 min
